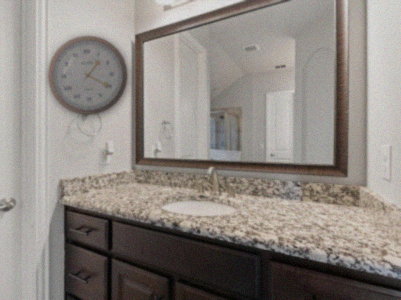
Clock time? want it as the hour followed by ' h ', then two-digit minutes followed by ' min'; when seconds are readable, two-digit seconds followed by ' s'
1 h 20 min
